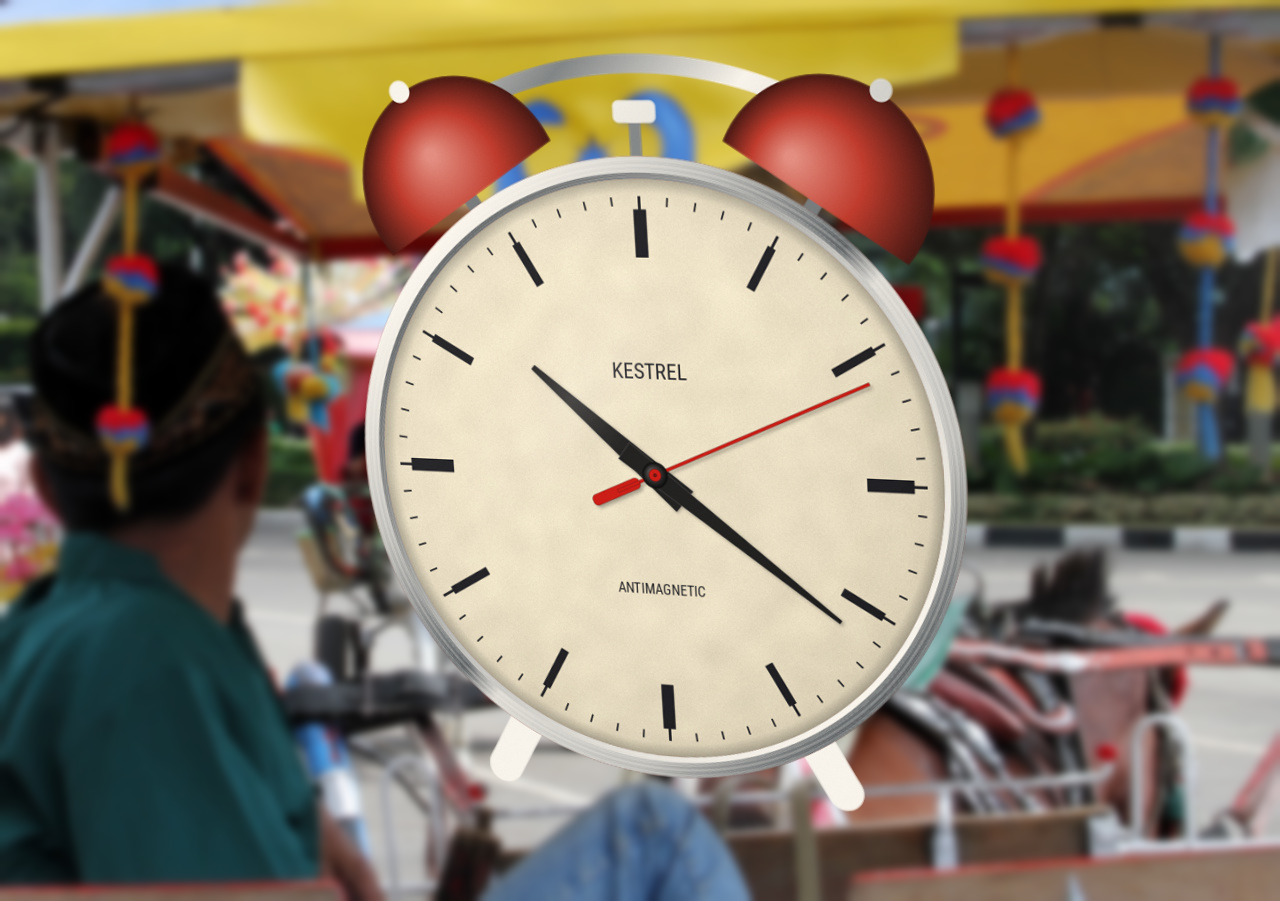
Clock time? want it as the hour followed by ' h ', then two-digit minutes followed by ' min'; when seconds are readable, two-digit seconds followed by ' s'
10 h 21 min 11 s
